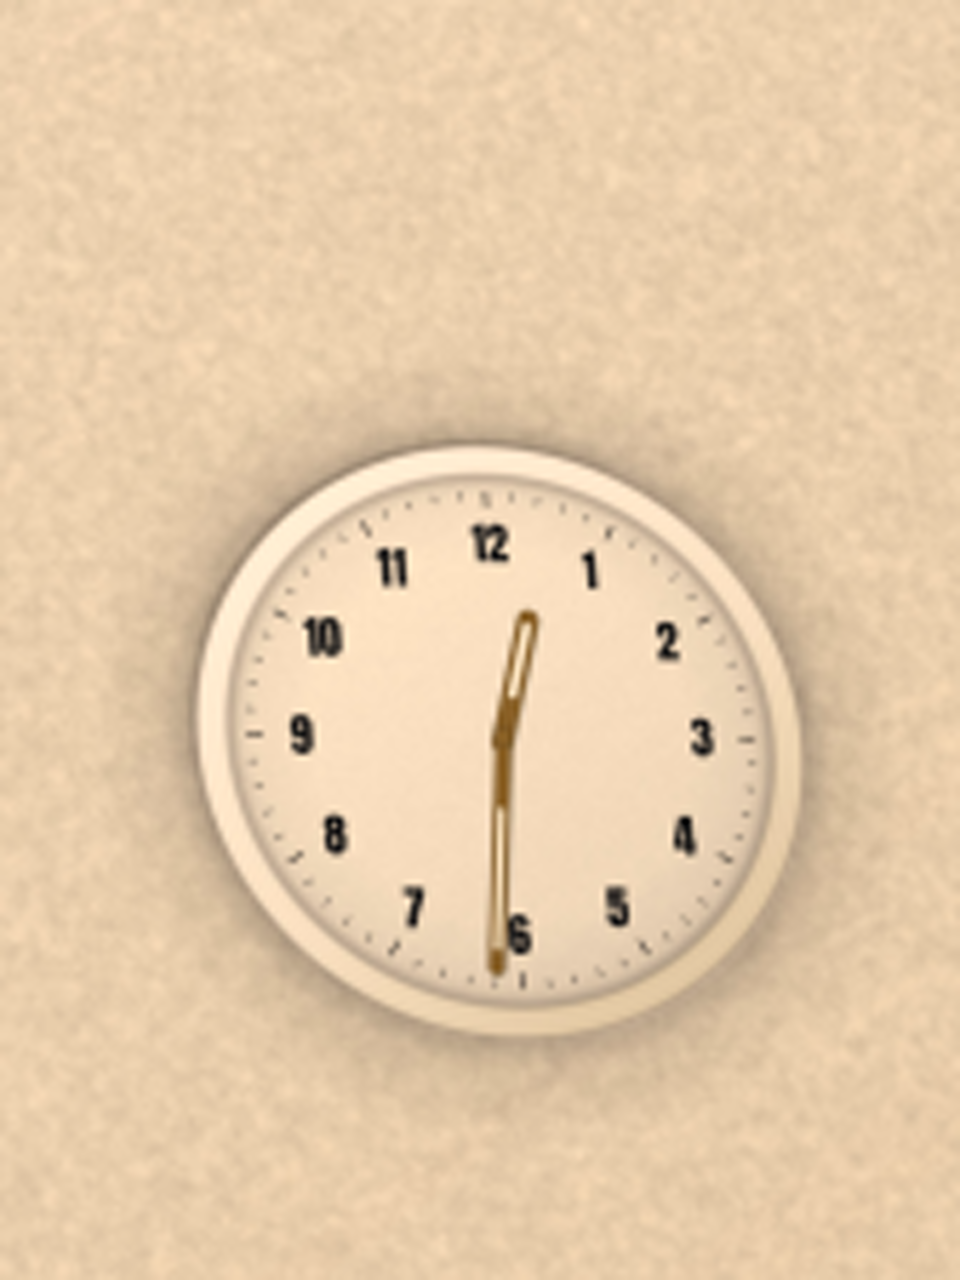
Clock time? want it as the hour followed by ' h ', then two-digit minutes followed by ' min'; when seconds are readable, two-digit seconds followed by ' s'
12 h 31 min
